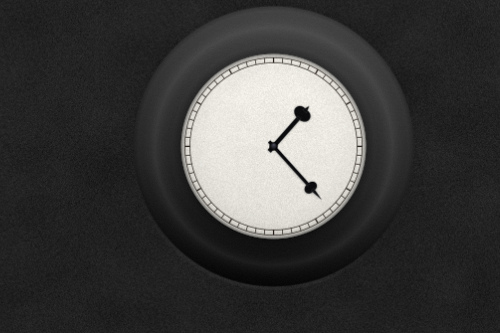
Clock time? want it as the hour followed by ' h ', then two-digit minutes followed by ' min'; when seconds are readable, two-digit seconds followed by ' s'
1 h 23 min
